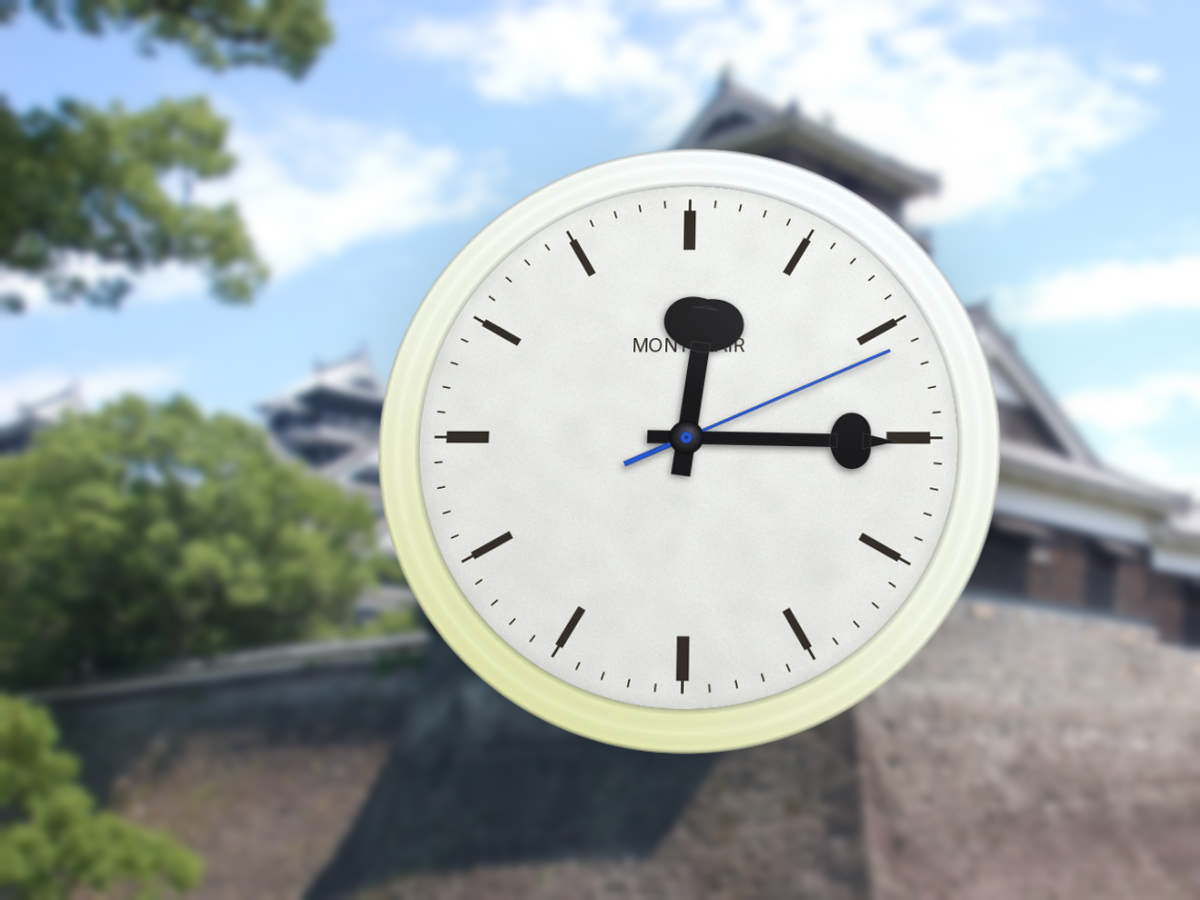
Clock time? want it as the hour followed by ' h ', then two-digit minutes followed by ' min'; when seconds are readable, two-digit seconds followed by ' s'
12 h 15 min 11 s
